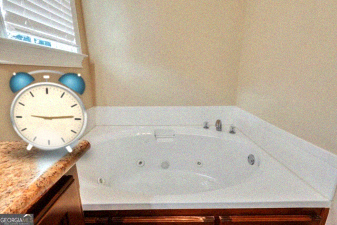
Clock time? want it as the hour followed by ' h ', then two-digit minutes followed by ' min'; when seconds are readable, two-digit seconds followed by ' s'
9 h 14 min
